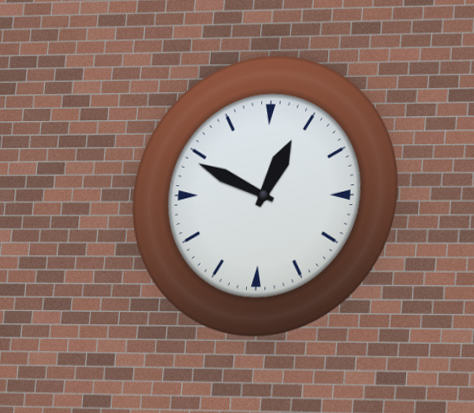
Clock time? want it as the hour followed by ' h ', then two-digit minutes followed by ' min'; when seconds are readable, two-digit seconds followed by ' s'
12 h 49 min
